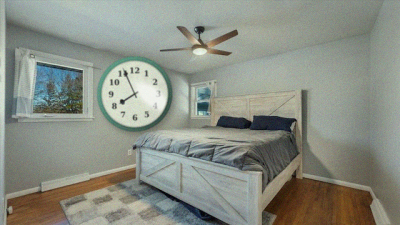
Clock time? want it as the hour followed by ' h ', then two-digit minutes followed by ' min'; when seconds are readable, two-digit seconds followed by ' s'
7 h 56 min
